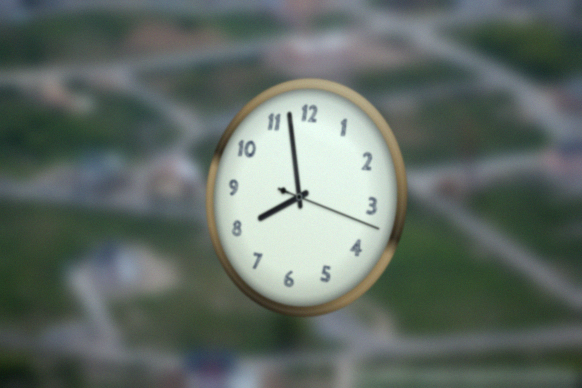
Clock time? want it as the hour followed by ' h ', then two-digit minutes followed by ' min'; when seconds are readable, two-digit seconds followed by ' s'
7 h 57 min 17 s
